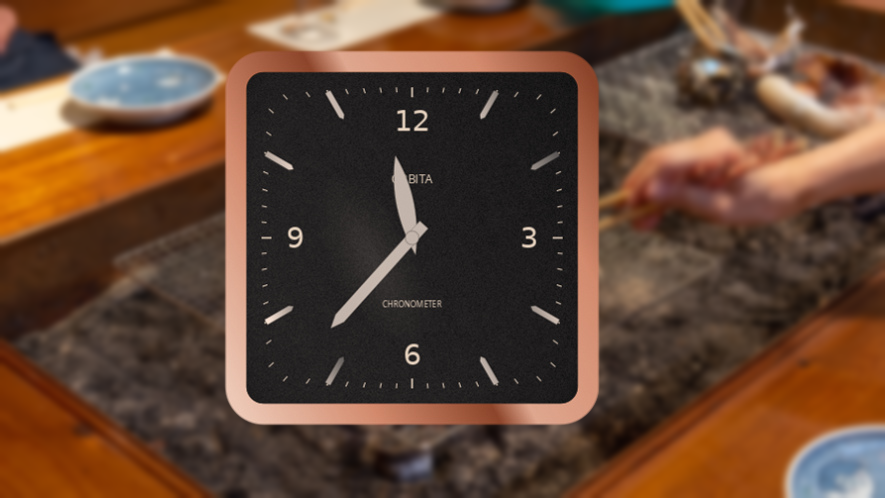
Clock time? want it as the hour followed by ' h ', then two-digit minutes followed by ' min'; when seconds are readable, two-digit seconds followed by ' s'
11 h 37 min
